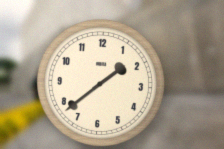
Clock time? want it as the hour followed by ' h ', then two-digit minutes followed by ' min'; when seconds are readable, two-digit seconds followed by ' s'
1 h 38 min
